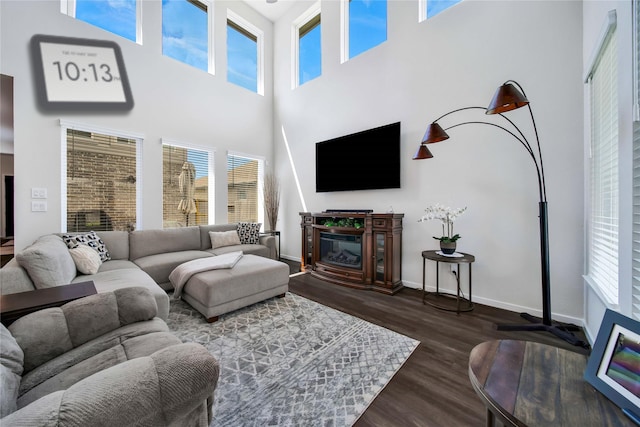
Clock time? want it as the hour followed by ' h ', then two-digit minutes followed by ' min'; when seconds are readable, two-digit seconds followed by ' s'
10 h 13 min
